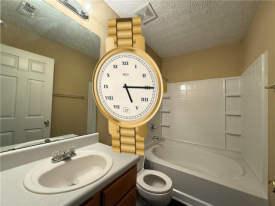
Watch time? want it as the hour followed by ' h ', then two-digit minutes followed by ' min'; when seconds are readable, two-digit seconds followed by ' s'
5 h 15 min
